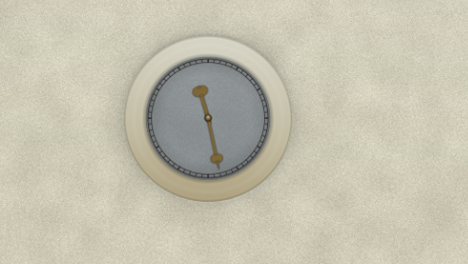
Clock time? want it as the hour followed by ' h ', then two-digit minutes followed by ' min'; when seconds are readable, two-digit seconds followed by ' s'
11 h 28 min
